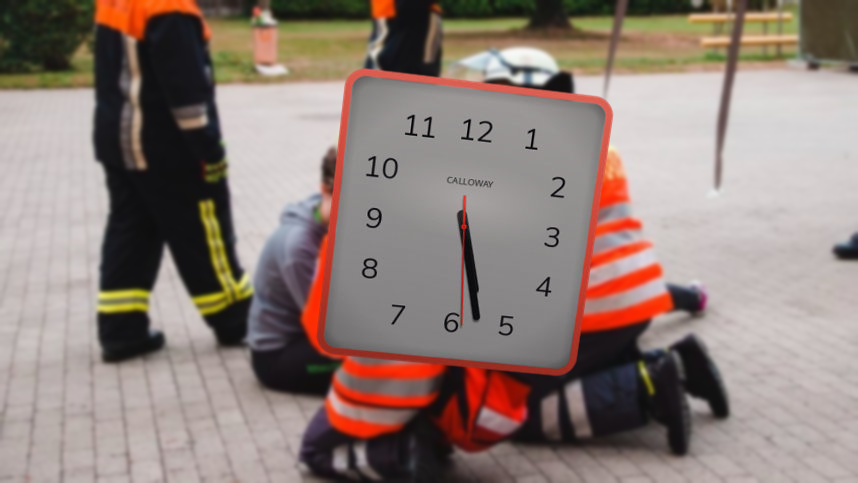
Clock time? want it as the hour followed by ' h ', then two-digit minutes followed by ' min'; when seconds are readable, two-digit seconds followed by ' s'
5 h 27 min 29 s
